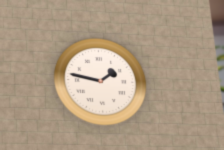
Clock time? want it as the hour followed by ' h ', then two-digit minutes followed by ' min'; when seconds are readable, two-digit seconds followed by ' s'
1 h 47 min
